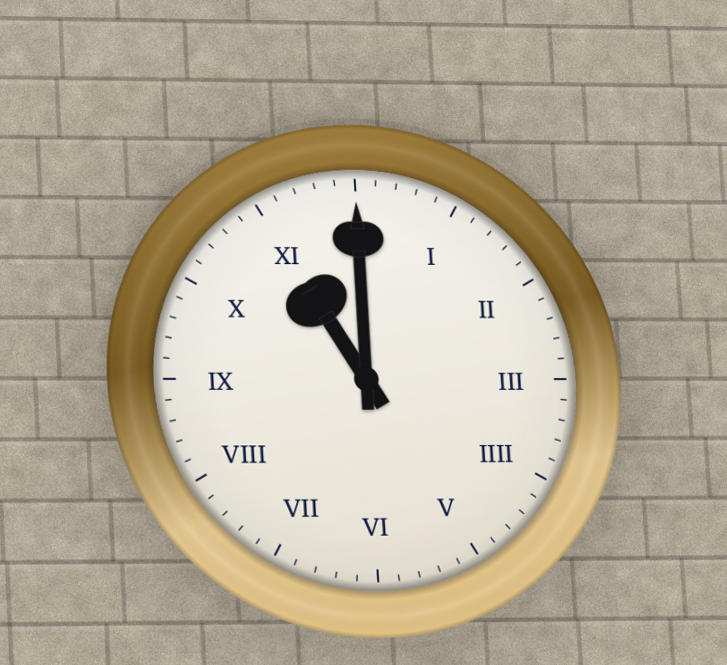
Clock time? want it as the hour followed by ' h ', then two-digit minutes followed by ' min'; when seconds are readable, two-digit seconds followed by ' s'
11 h 00 min
